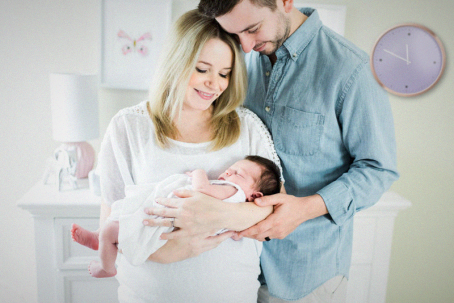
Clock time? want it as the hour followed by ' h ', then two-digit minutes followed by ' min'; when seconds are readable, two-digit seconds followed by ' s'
11 h 49 min
